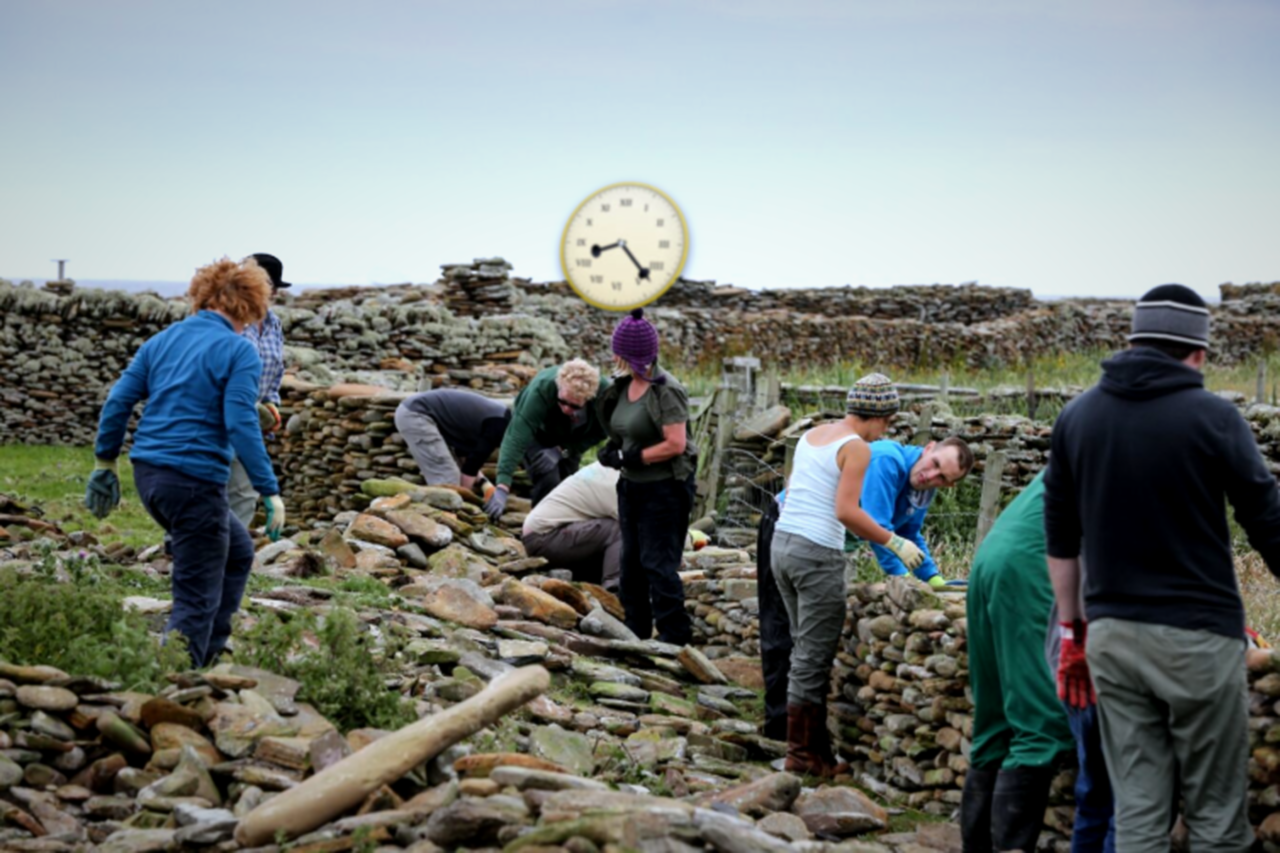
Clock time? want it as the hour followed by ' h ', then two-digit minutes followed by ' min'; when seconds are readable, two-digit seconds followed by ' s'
8 h 23 min
